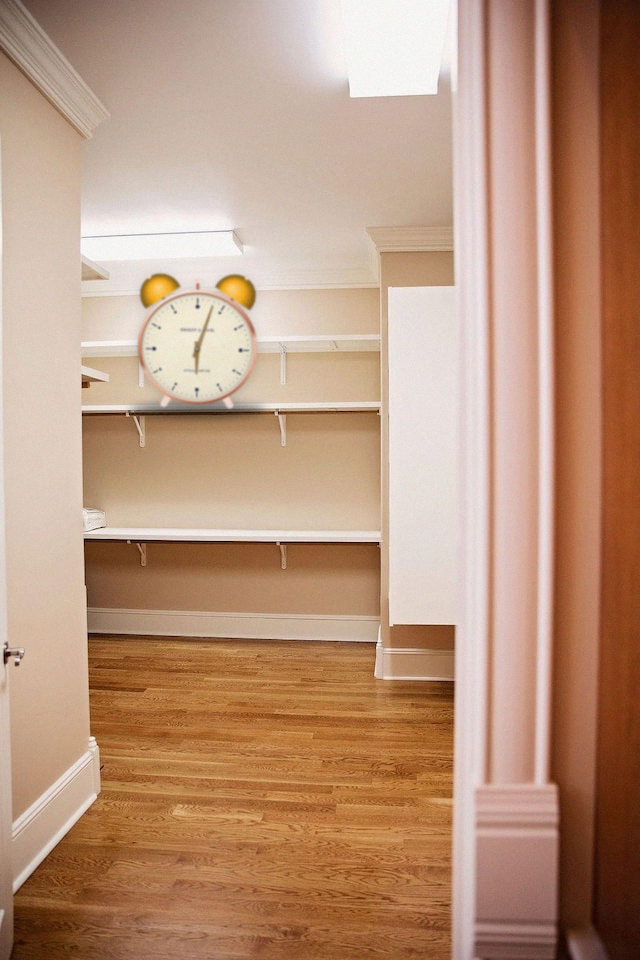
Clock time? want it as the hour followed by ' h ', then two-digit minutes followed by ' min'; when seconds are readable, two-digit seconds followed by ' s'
6 h 03 min
